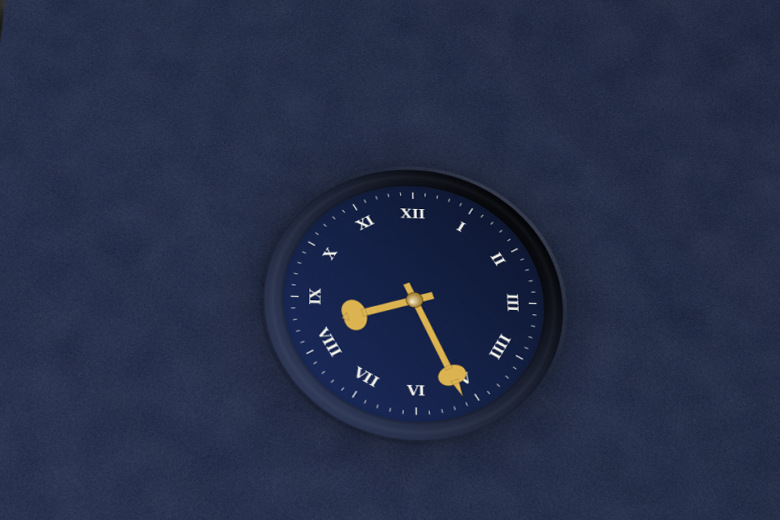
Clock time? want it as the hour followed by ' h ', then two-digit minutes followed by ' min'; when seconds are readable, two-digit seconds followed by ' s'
8 h 26 min
